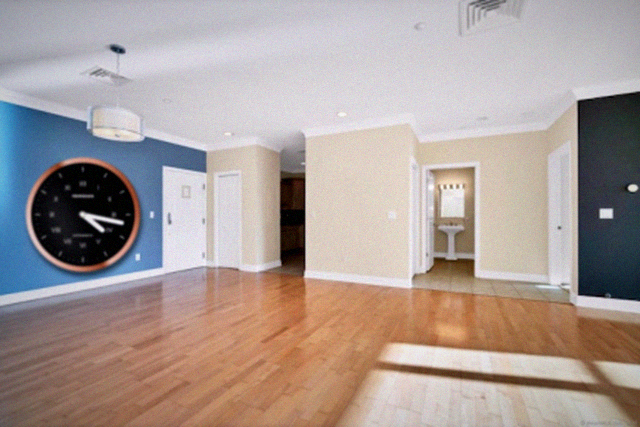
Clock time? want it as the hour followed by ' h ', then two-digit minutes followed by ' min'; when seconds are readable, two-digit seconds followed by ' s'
4 h 17 min
